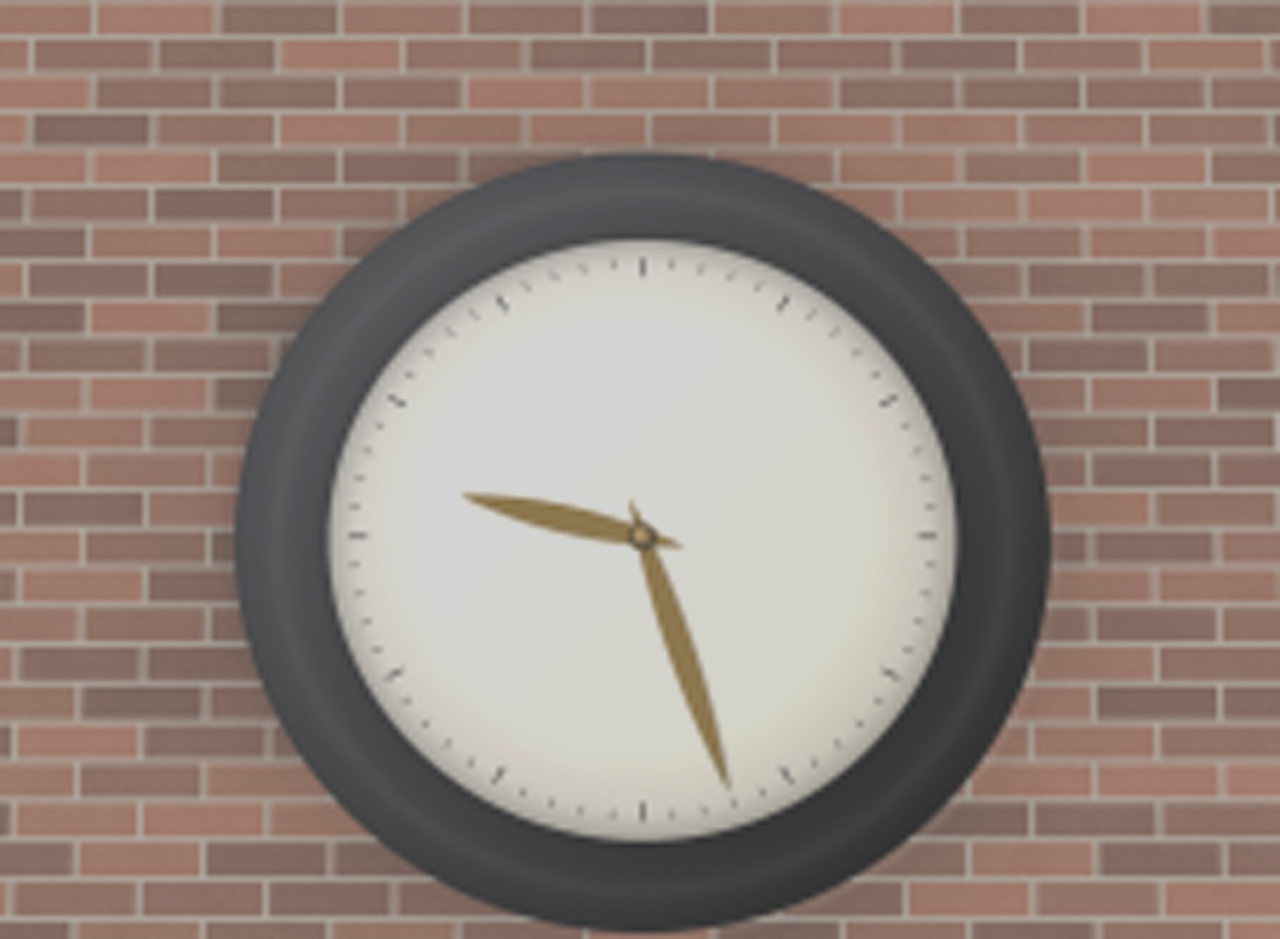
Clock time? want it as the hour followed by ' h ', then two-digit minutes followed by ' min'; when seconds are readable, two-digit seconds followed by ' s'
9 h 27 min
